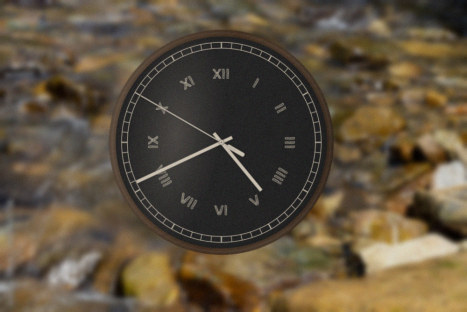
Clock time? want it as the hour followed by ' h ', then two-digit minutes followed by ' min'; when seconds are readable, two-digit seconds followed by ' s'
4 h 40 min 50 s
